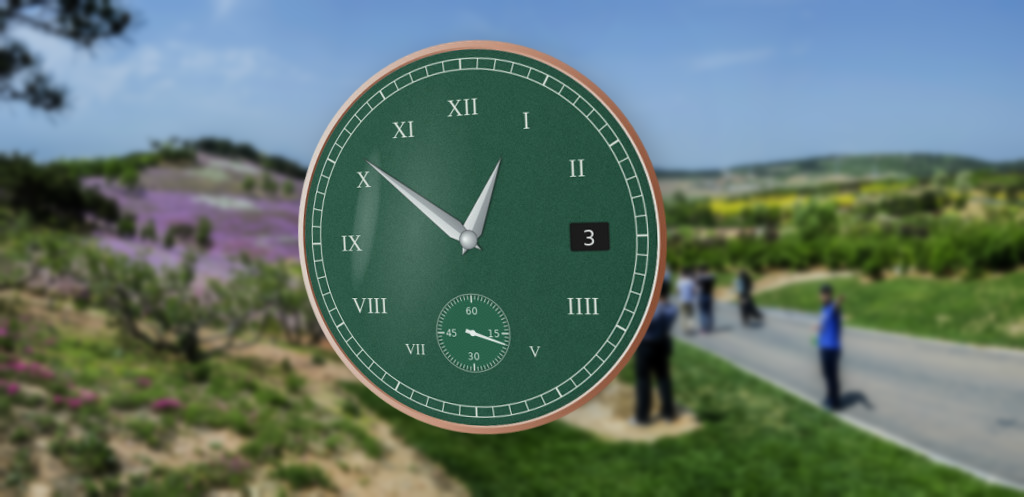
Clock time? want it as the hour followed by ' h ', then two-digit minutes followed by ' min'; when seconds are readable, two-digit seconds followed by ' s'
12 h 51 min 18 s
